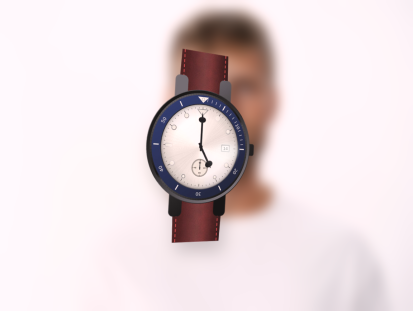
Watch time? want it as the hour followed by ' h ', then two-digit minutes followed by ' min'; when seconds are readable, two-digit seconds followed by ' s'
5 h 00 min
